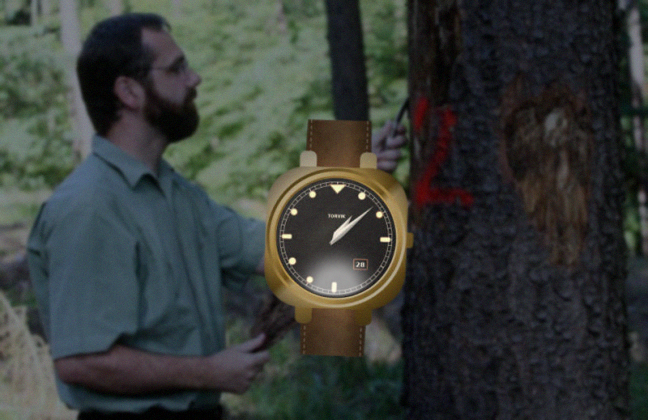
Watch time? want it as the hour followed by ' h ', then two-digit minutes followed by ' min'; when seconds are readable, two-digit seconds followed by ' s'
1 h 08 min
